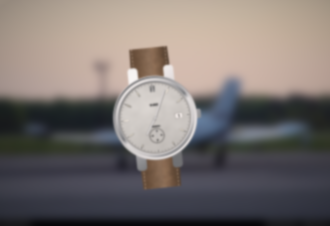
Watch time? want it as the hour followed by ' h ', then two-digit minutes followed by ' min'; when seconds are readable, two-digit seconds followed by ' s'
7 h 04 min
